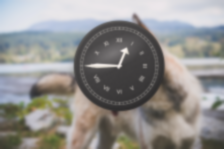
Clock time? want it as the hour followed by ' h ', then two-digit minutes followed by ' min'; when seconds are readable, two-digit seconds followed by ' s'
12 h 45 min
